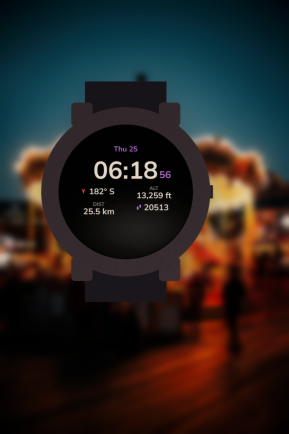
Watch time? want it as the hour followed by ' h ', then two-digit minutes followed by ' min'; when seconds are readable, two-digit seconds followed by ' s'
6 h 18 min 56 s
